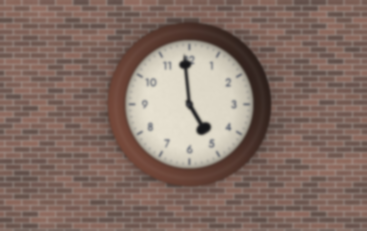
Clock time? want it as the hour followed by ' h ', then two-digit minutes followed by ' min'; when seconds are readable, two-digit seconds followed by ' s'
4 h 59 min
